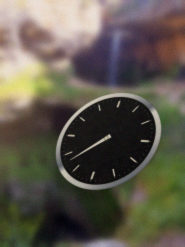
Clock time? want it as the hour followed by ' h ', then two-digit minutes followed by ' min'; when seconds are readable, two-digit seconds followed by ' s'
7 h 38 min
